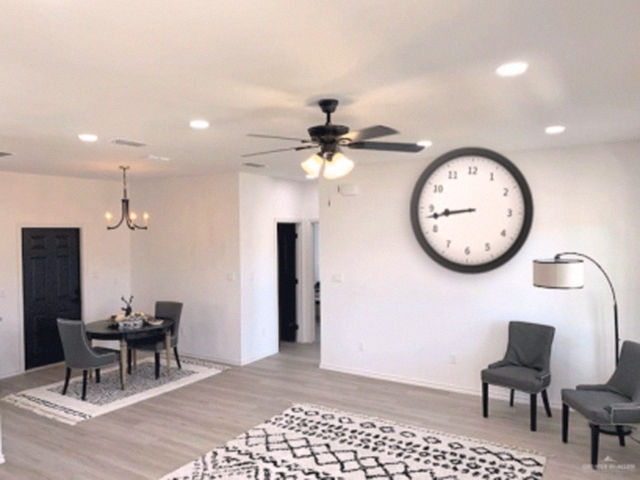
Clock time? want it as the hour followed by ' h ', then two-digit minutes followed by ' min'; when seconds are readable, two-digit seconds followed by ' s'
8 h 43 min
